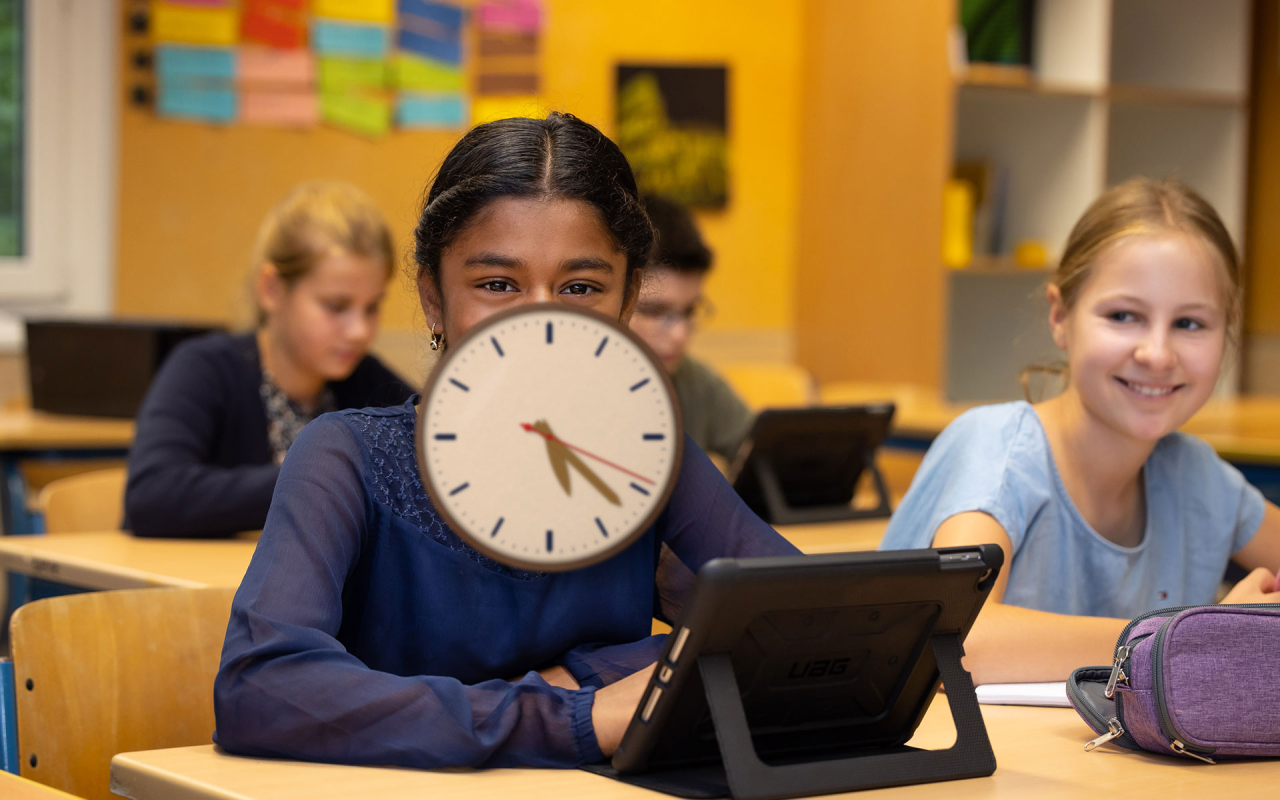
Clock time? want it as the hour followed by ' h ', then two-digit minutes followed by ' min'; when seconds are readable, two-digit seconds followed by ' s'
5 h 22 min 19 s
